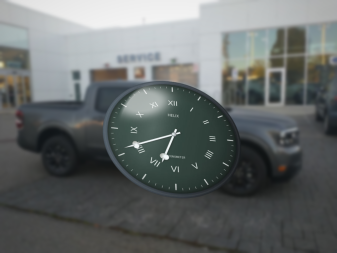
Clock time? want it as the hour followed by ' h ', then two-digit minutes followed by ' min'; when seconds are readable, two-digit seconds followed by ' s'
6 h 41 min
